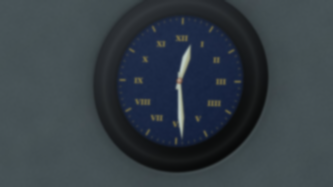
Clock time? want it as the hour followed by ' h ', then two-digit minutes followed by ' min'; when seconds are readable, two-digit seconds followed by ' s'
12 h 29 min
